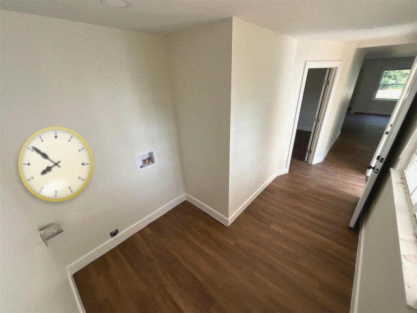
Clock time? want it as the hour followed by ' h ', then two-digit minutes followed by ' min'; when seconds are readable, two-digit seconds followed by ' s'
7 h 51 min
